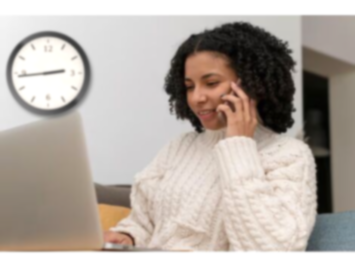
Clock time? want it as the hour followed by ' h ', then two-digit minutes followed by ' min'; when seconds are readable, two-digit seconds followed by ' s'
2 h 44 min
